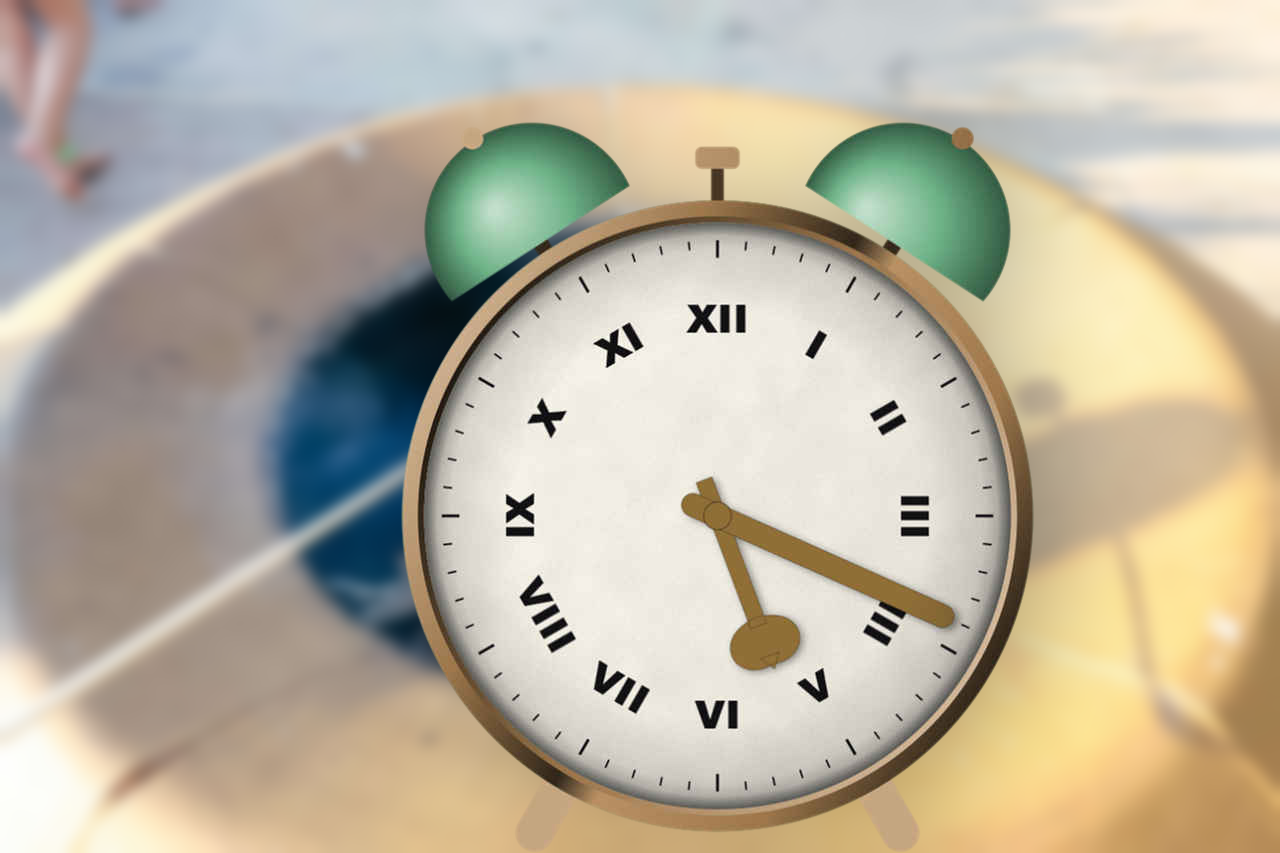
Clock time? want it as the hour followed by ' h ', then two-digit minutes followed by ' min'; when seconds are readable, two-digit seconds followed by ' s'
5 h 19 min
